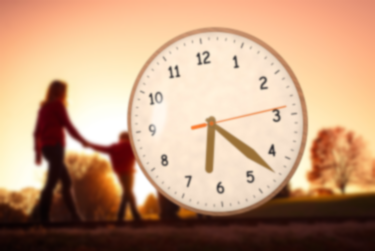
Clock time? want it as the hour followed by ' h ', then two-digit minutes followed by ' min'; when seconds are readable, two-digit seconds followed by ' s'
6 h 22 min 14 s
